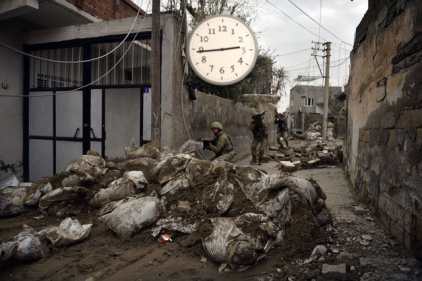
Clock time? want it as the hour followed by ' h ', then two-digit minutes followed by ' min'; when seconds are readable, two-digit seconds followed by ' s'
2 h 44 min
